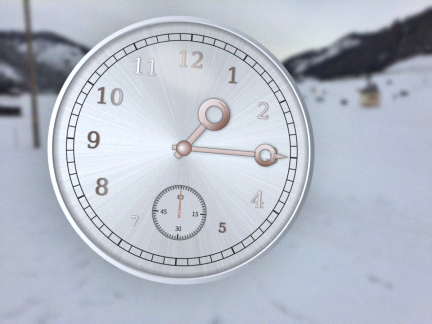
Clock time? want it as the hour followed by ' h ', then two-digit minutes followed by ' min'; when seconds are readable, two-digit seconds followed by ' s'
1 h 15 min
